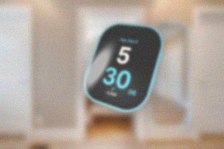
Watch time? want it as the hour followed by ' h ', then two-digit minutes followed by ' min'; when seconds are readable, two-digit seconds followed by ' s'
5 h 30 min
